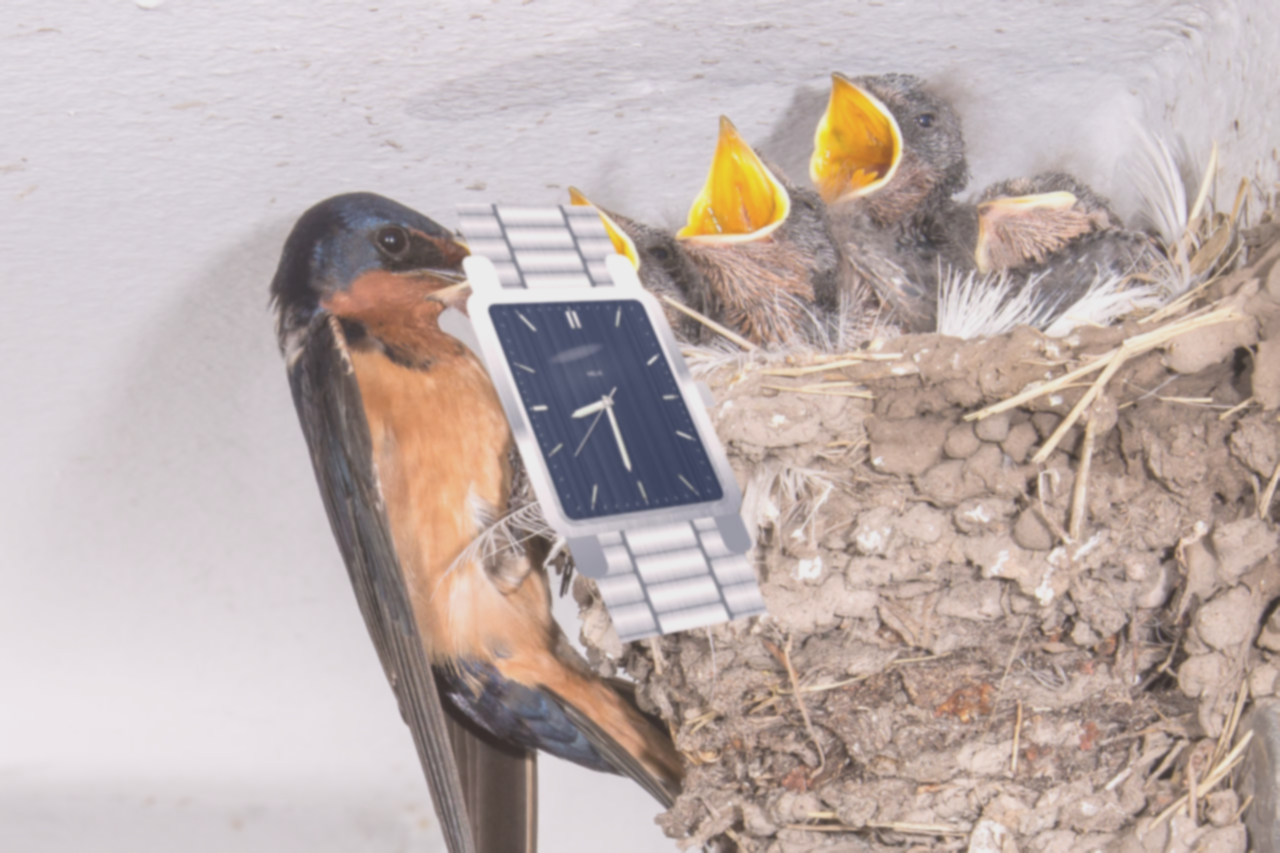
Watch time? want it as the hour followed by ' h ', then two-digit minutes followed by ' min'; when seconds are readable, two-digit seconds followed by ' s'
8 h 30 min 38 s
